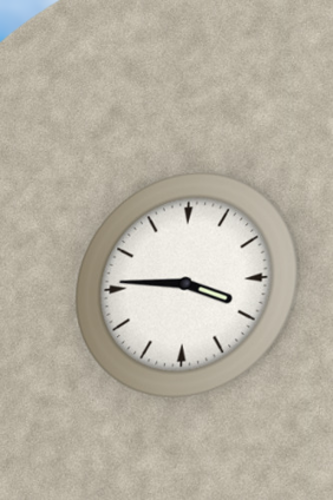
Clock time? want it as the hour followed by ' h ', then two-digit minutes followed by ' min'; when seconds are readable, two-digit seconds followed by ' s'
3 h 46 min
